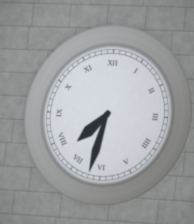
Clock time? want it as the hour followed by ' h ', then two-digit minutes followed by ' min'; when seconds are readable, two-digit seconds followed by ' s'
7 h 32 min
